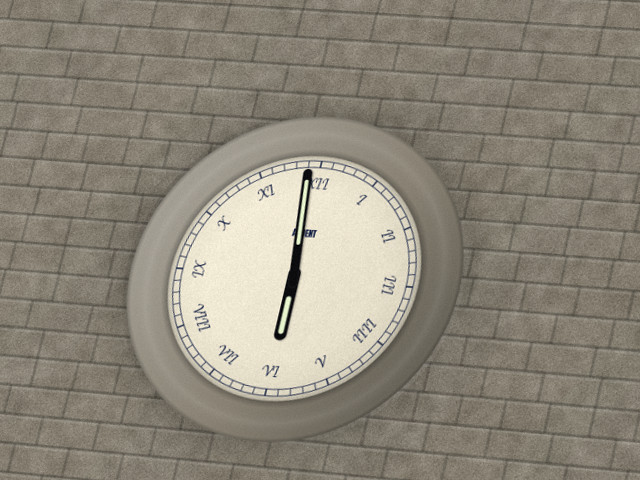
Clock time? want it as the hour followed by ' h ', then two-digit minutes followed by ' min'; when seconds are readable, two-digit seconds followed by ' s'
5 h 59 min
